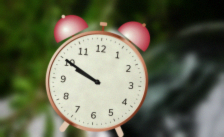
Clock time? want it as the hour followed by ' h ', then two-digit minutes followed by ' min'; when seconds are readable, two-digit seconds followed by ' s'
9 h 50 min
